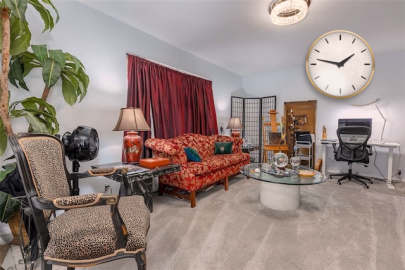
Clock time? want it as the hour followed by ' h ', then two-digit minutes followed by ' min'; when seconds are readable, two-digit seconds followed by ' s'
1 h 47 min
